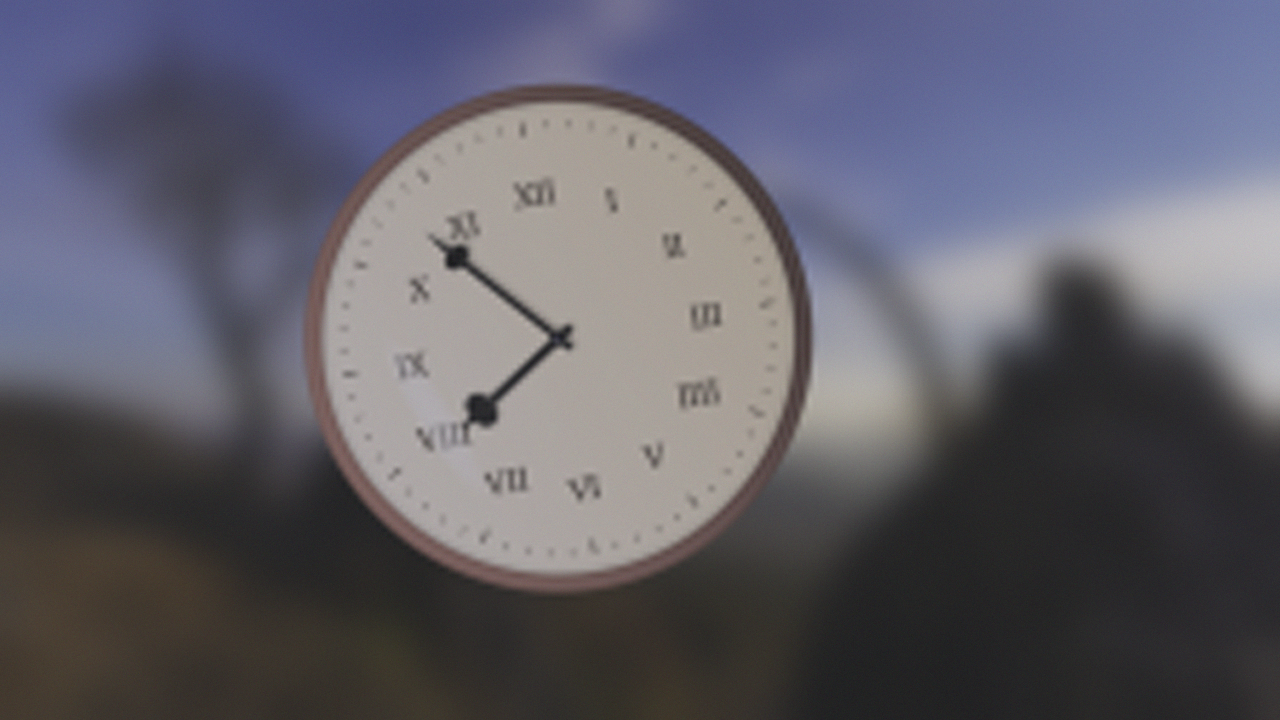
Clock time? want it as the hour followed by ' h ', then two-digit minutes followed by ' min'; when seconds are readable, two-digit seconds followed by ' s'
7 h 53 min
